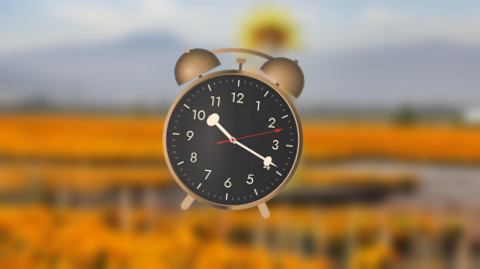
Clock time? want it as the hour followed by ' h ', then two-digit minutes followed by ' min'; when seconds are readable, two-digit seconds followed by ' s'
10 h 19 min 12 s
